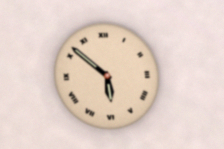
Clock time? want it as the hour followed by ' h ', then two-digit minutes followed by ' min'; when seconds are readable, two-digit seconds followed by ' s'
5 h 52 min
